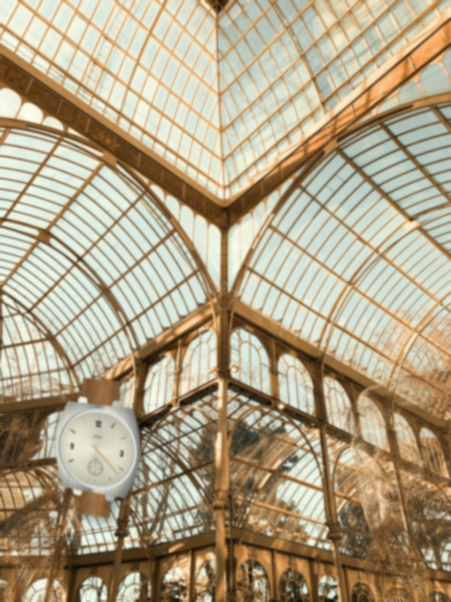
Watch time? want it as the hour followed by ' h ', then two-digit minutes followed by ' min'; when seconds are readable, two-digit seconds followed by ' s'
4 h 22 min
